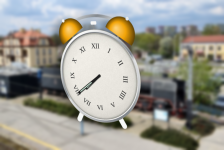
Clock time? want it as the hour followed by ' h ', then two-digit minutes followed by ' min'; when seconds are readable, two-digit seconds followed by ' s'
7 h 39 min
